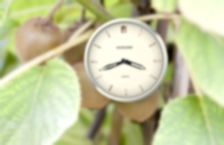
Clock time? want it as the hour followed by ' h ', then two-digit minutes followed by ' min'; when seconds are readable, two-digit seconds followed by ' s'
3 h 42 min
